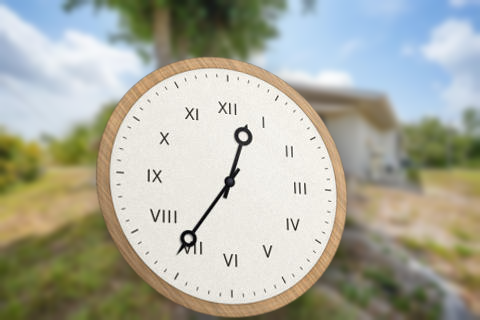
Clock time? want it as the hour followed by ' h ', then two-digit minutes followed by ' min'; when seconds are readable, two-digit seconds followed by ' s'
12 h 36 min
